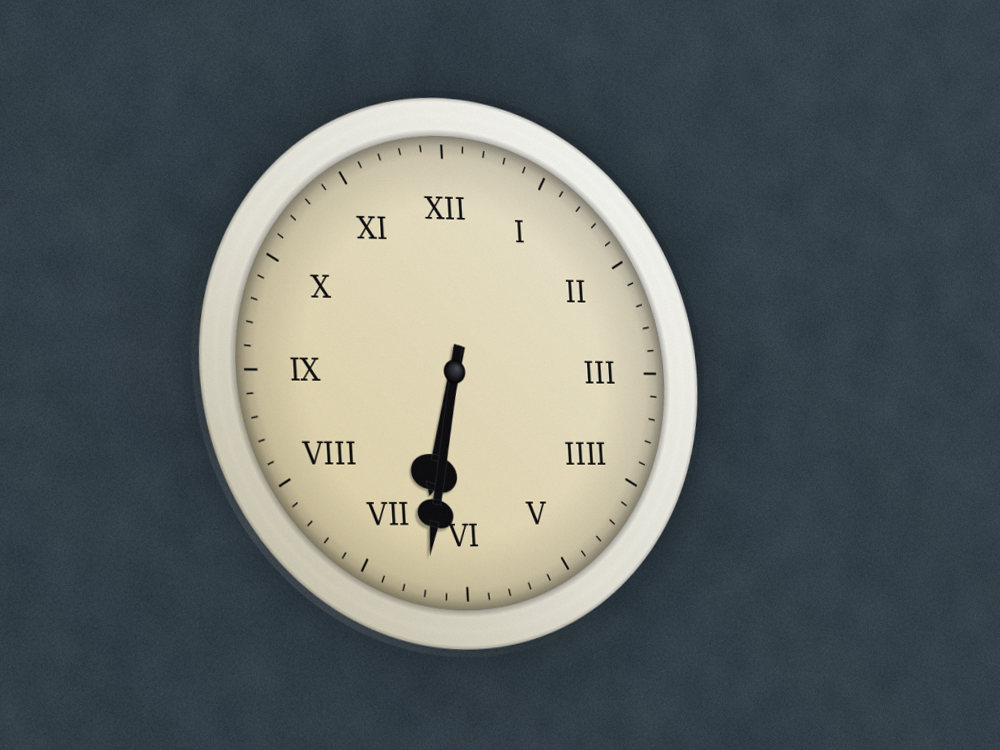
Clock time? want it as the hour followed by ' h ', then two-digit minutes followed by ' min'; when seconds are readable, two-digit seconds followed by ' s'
6 h 32 min
